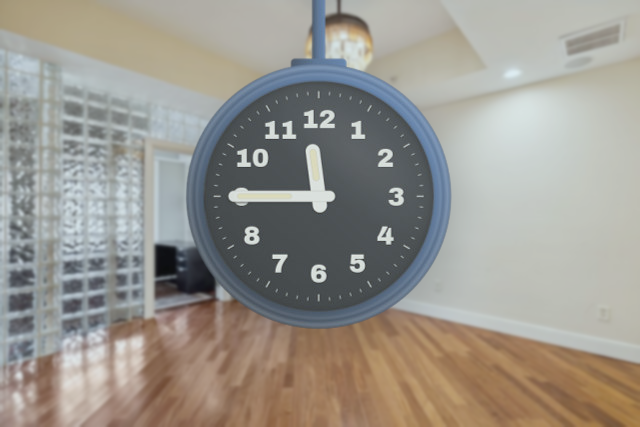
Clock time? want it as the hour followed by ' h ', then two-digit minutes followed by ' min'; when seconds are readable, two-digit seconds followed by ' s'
11 h 45 min
